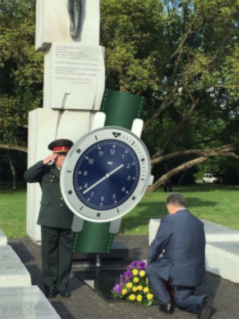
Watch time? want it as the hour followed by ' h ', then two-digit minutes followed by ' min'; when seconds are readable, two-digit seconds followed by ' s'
1 h 38 min
